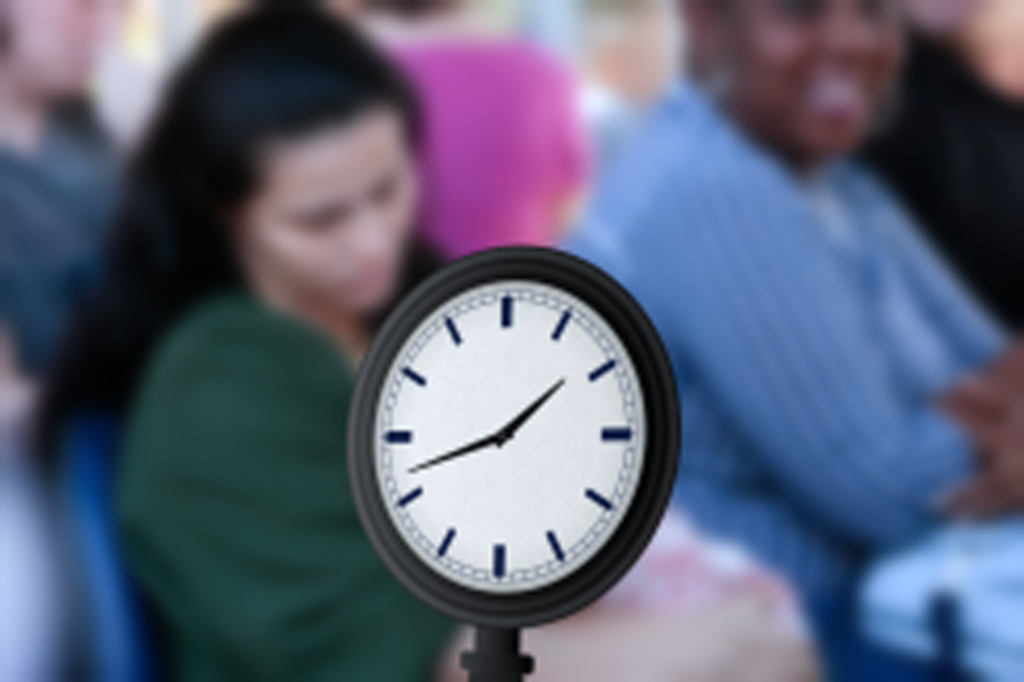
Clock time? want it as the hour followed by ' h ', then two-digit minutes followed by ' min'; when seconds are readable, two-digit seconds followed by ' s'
1 h 42 min
